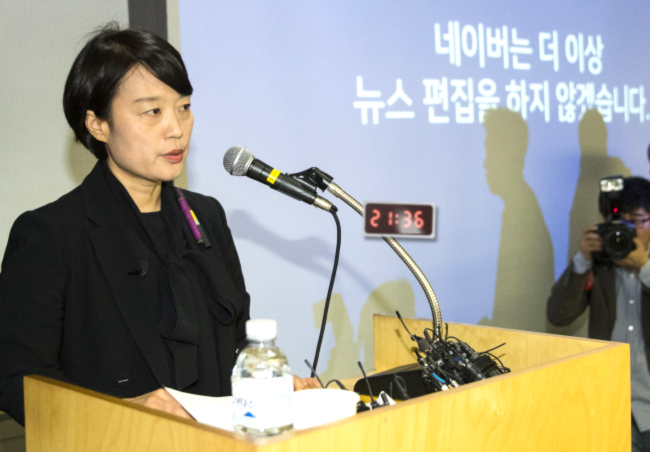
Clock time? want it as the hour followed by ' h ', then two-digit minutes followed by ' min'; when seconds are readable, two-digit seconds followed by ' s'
21 h 36 min
